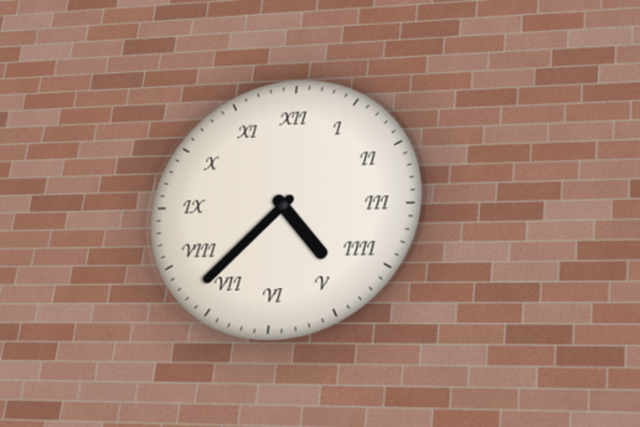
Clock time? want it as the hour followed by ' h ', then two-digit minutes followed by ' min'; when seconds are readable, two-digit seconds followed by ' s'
4 h 37 min
